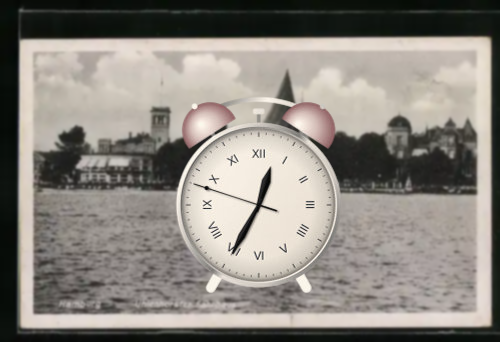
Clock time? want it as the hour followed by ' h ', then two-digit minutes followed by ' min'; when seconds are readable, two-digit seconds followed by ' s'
12 h 34 min 48 s
